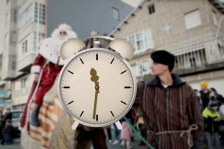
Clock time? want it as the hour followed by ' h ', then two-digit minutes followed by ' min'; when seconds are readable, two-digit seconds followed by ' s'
11 h 31 min
